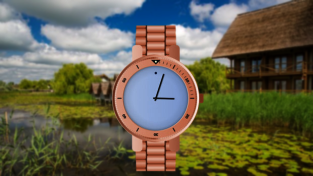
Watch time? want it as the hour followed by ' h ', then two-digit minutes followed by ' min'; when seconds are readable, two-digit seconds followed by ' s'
3 h 03 min
